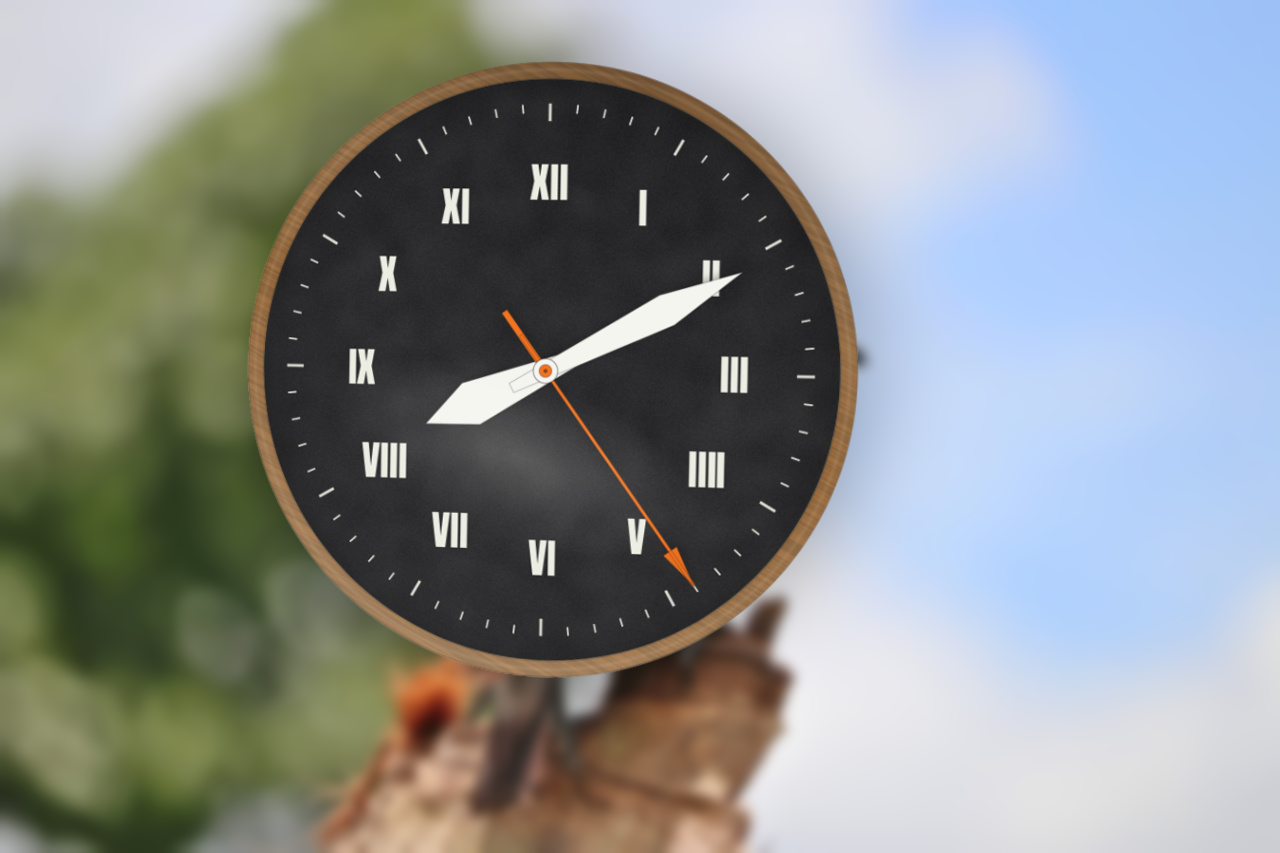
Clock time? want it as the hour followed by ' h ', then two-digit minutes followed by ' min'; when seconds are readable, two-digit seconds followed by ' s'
8 h 10 min 24 s
